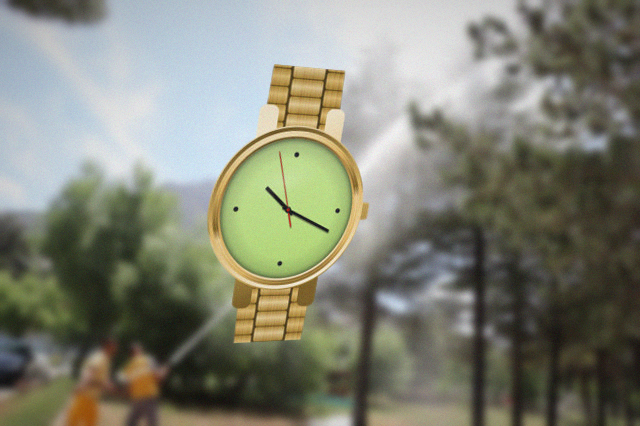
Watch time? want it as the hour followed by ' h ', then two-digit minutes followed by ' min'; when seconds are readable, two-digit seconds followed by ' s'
10 h 18 min 57 s
